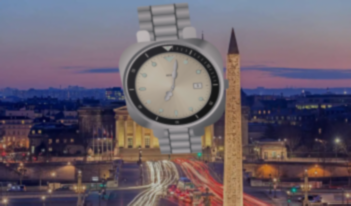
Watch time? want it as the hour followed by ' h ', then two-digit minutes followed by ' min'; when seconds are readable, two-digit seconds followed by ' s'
7 h 02 min
